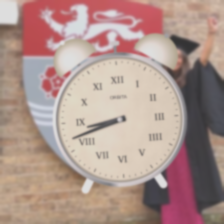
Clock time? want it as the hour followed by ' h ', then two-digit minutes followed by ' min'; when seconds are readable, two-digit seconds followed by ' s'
8 h 42 min
